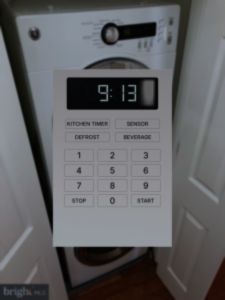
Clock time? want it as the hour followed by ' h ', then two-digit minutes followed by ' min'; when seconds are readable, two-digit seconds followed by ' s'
9 h 13 min
